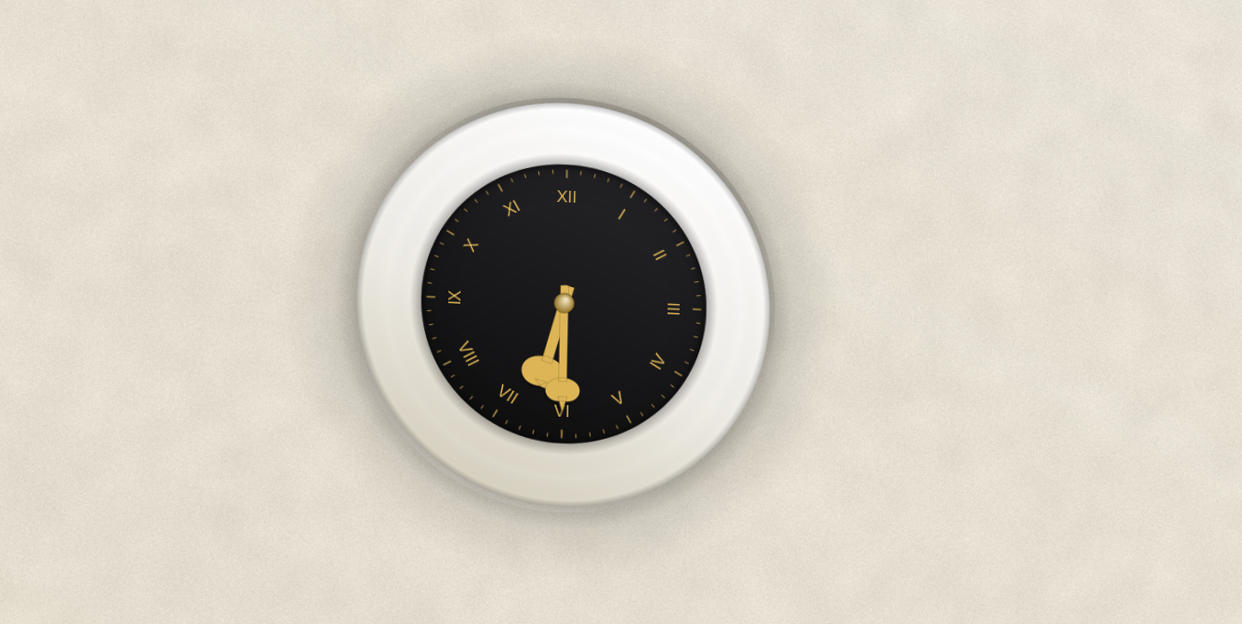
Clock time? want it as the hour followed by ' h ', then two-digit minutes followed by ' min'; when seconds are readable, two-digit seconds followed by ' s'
6 h 30 min
